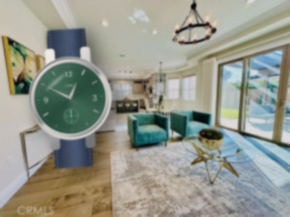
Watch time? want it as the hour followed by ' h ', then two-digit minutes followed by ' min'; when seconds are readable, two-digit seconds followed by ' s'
12 h 50 min
